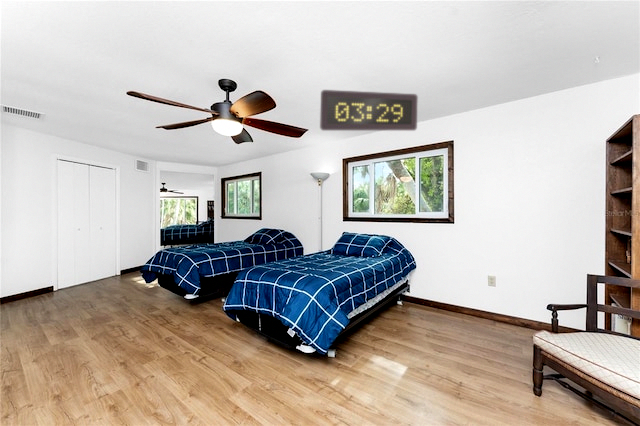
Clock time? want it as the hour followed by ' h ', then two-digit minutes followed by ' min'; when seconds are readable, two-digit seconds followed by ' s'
3 h 29 min
